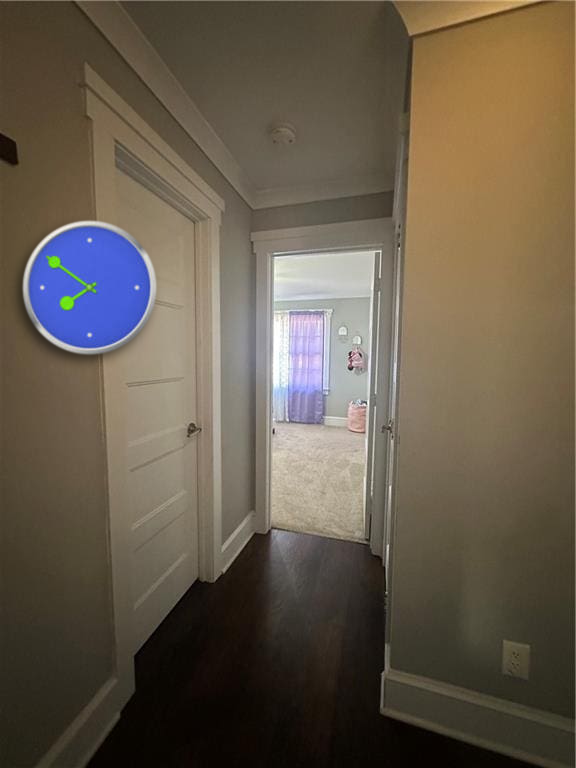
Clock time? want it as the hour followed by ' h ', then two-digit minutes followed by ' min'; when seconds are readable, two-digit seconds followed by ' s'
7 h 51 min
